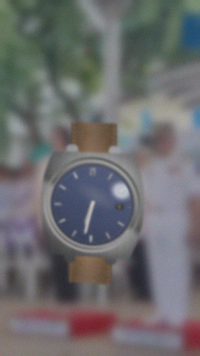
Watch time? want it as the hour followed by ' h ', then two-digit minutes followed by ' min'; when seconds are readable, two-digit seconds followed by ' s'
6 h 32 min
